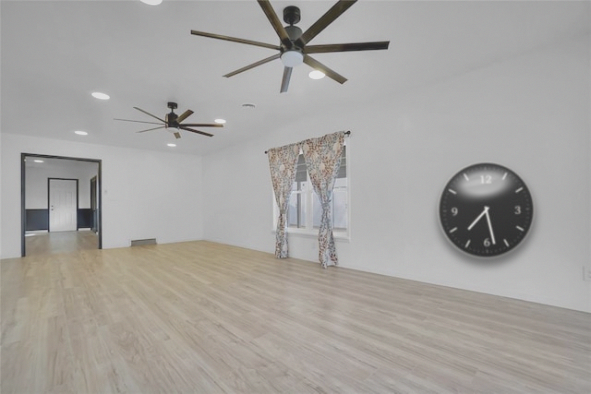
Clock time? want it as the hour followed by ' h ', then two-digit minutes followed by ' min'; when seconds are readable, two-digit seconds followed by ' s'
7 h 28 min
